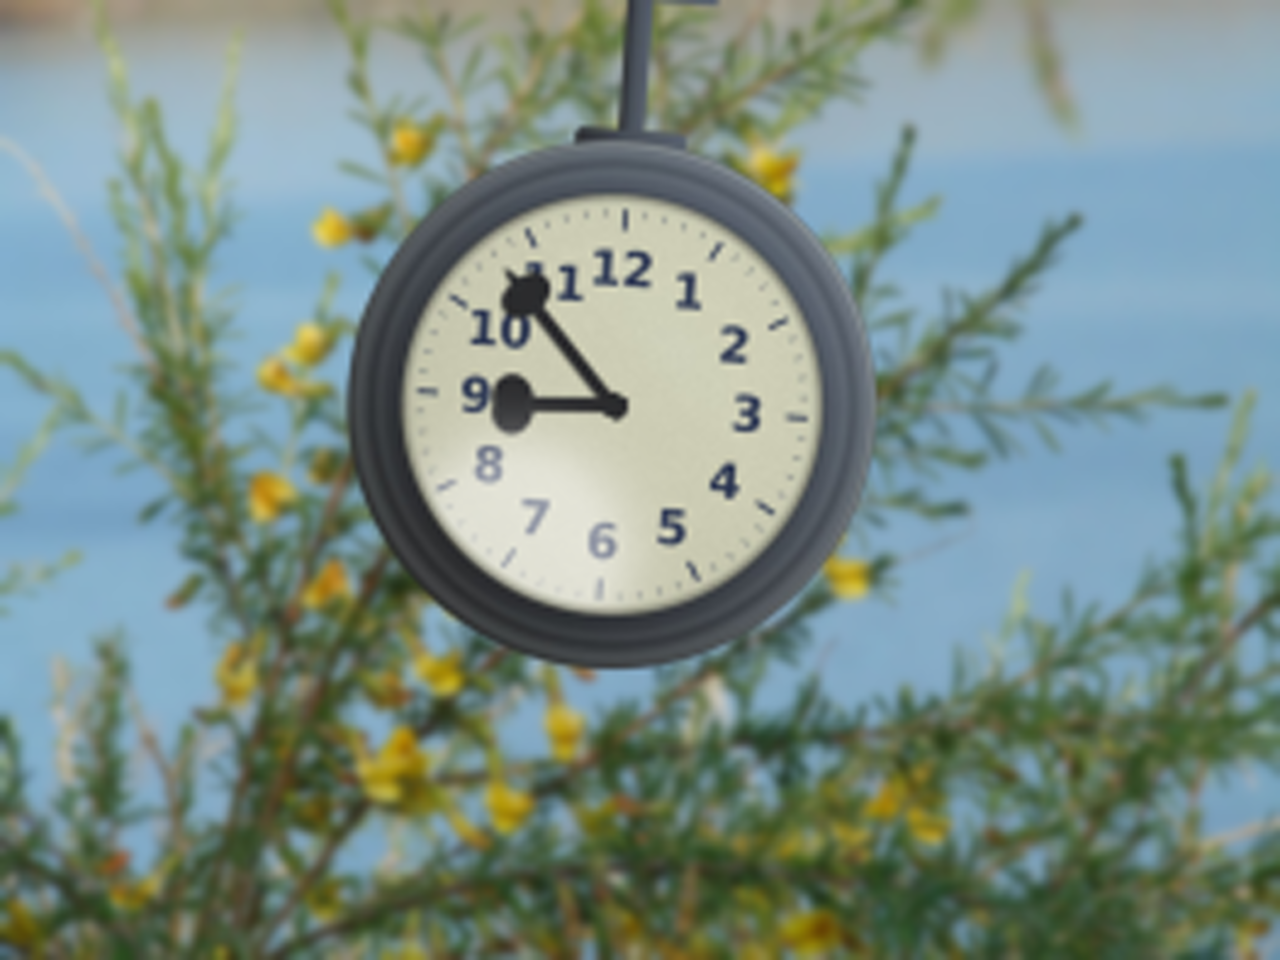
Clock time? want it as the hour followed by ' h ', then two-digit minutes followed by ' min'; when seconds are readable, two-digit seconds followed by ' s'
8 h 53 min
